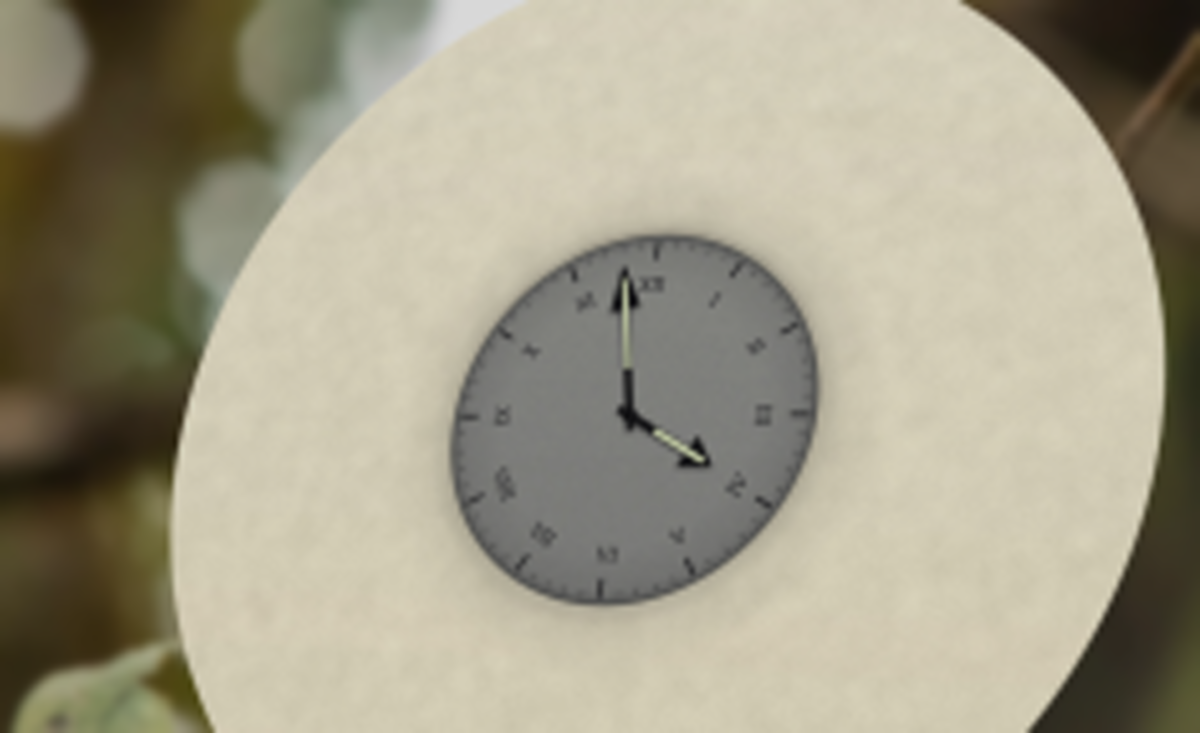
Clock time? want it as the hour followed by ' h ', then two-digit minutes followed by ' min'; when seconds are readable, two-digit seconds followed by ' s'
3 h 58 min
